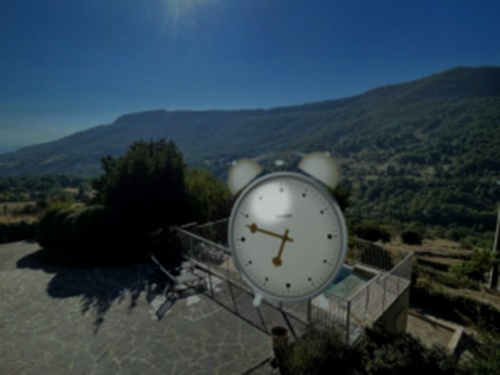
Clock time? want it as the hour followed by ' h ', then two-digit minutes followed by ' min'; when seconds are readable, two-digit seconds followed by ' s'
6 h 48 min
